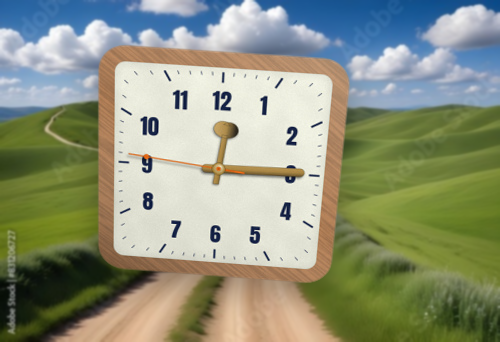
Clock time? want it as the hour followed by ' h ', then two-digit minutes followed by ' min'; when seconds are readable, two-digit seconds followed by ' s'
12 h 14 min 46 s
